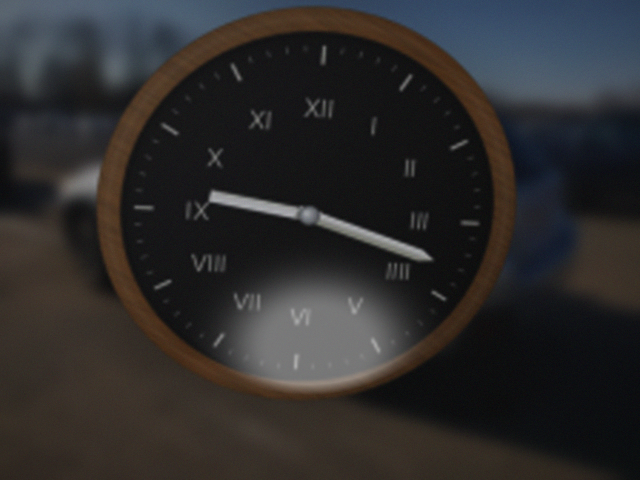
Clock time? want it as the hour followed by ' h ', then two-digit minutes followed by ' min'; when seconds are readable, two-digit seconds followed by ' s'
9 h 18 min
